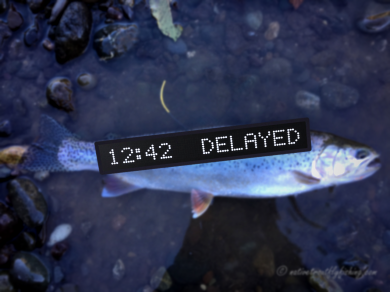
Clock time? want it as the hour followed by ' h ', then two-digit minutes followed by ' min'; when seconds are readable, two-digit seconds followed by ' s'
12 h 42 min
